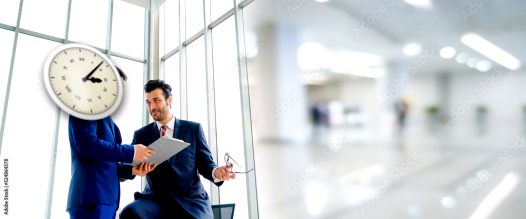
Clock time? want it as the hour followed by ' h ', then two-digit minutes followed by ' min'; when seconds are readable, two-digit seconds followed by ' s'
3 h 08 min
